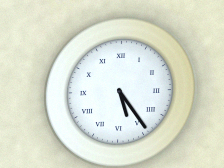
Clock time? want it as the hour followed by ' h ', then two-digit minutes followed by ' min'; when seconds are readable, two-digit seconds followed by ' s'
5 h 24 min
